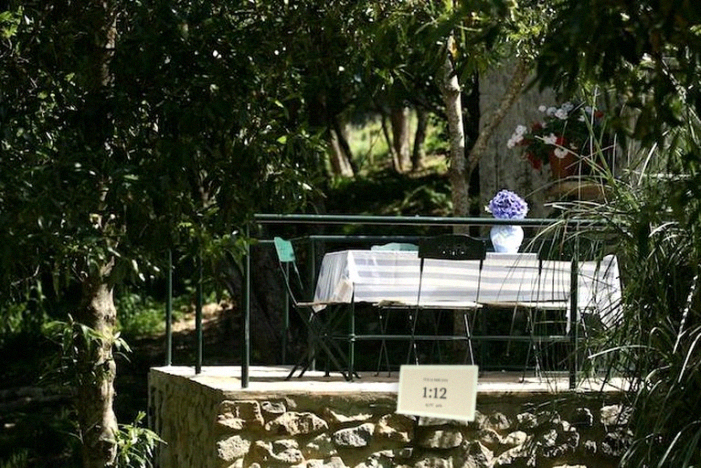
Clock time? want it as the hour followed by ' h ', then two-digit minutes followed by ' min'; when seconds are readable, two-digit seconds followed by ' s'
1 h 12 min
